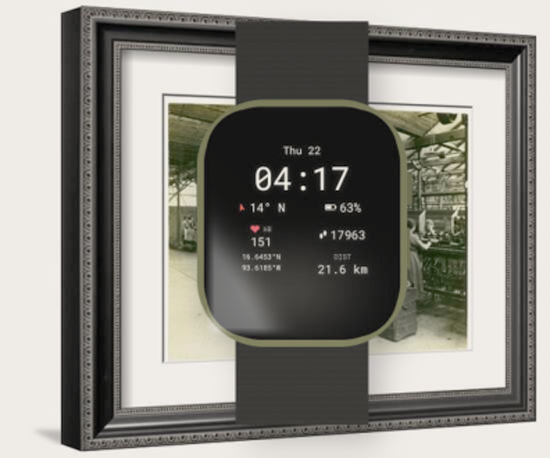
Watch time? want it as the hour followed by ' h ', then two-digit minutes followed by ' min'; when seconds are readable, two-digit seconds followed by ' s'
4 h 17 min
